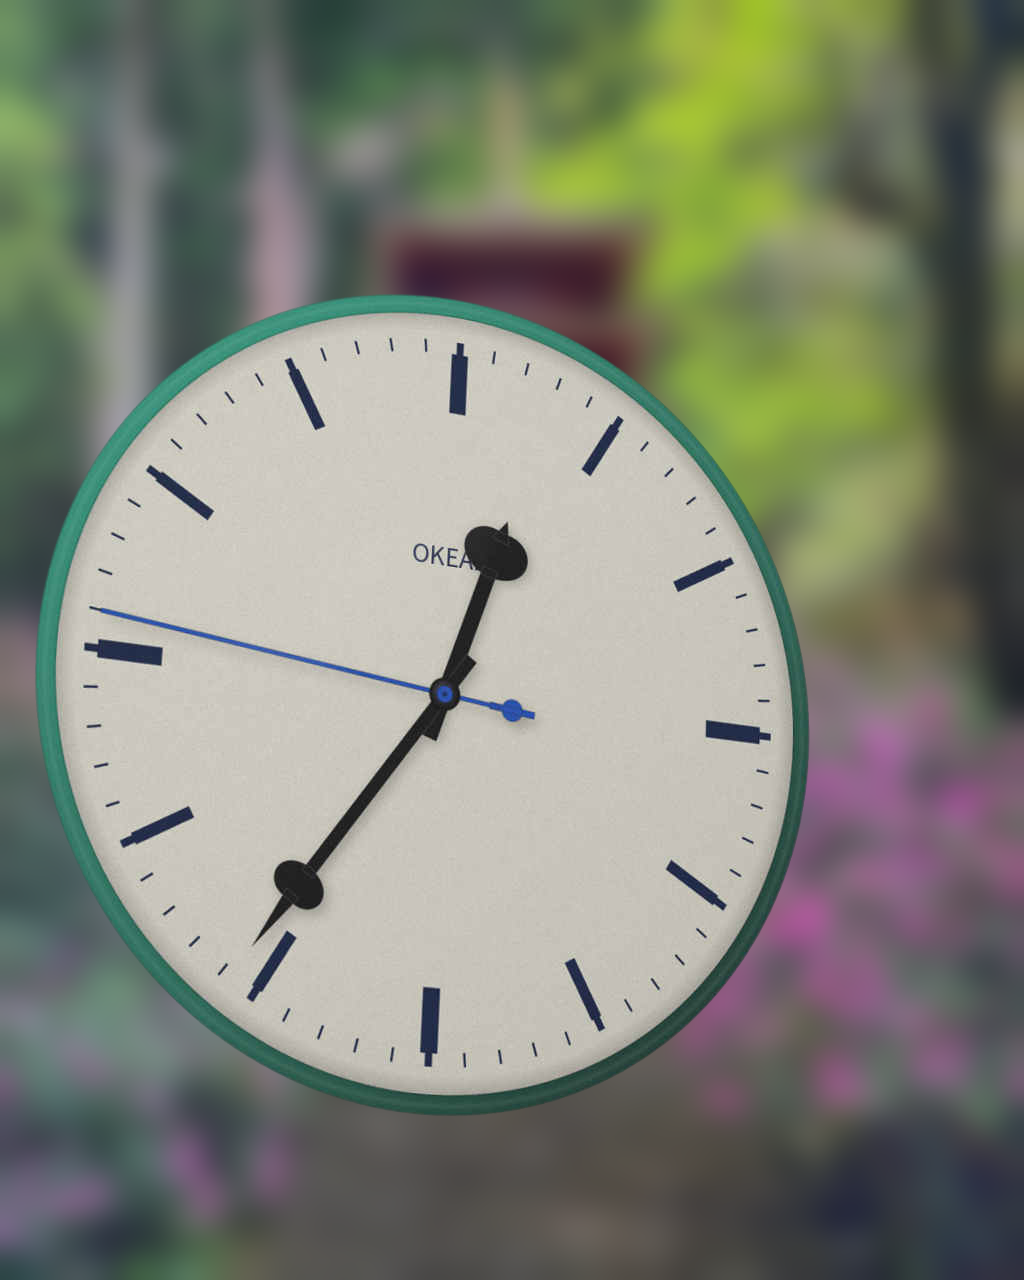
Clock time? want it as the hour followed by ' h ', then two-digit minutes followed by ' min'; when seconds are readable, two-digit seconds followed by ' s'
12 h 35 min 46 s
